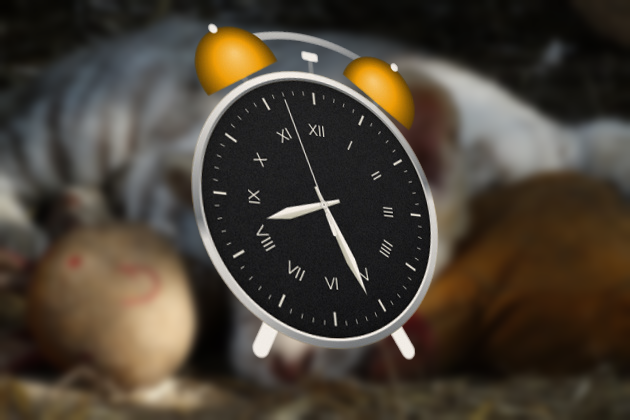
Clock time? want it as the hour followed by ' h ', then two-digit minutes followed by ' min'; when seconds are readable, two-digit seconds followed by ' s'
8 h 25 min 57 s
